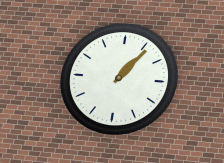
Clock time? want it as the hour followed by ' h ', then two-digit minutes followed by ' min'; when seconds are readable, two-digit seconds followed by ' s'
1 h 06 min
